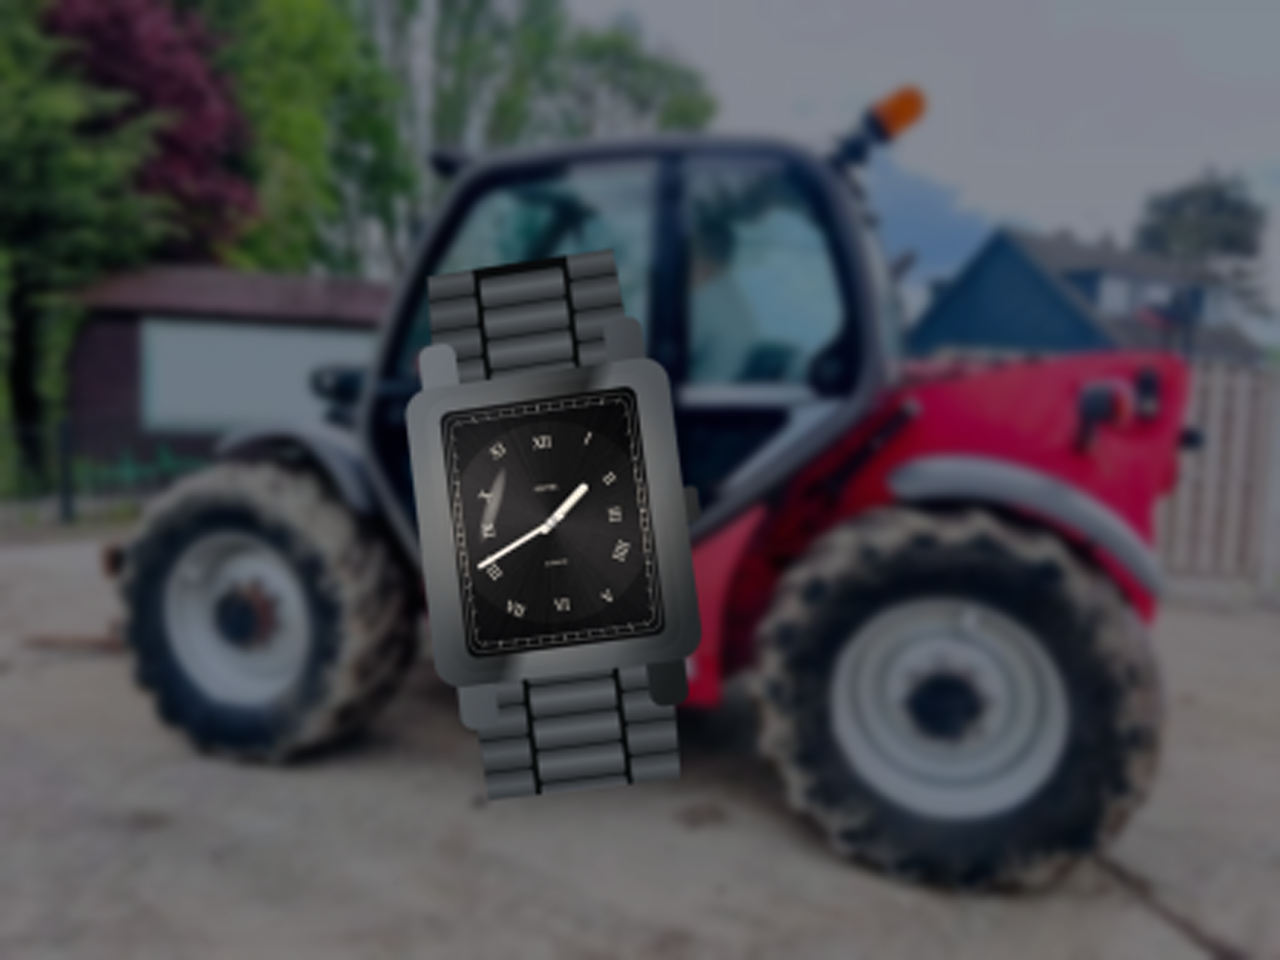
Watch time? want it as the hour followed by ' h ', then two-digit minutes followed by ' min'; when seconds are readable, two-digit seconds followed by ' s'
1 h 41 min
